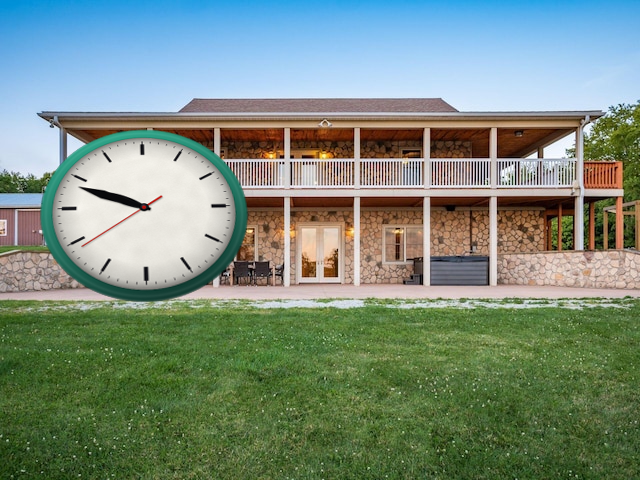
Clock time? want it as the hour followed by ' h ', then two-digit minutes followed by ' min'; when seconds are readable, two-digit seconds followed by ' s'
9 h 48 min 39 s
